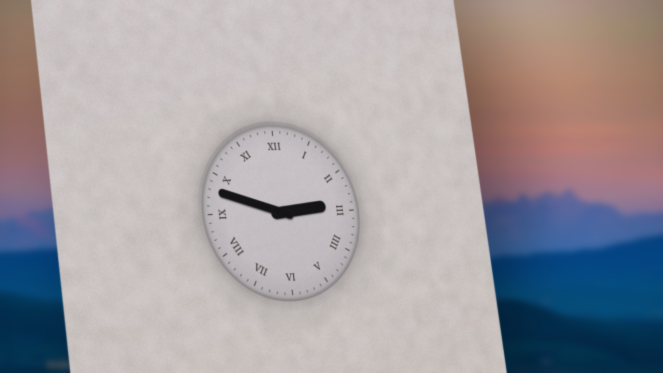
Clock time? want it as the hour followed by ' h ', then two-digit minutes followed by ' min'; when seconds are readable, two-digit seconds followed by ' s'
2 h 48 min
